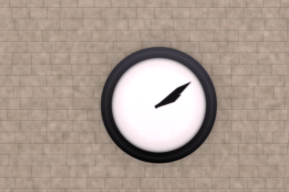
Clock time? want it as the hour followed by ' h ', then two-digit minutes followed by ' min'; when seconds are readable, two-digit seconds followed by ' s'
2 h 09 min
